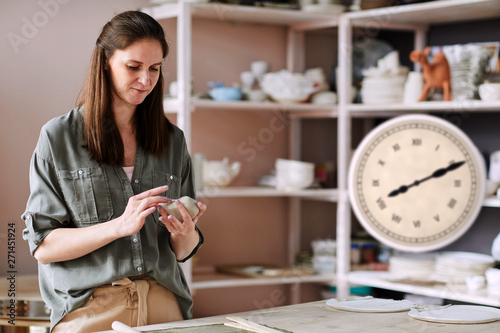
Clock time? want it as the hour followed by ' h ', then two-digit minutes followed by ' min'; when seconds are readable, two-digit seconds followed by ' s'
8 h 11 min
